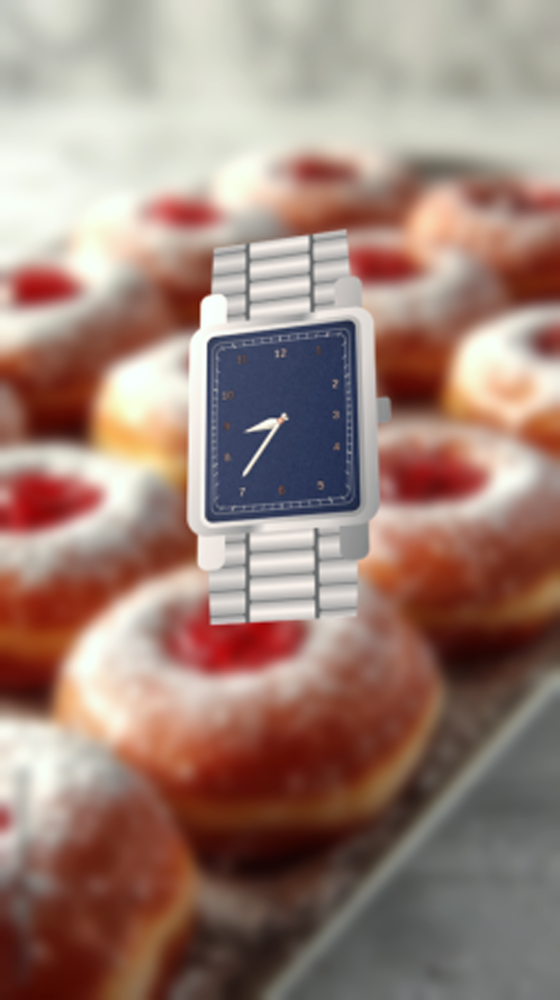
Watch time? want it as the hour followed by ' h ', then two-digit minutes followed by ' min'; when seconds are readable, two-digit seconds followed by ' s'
8 h 36 min
